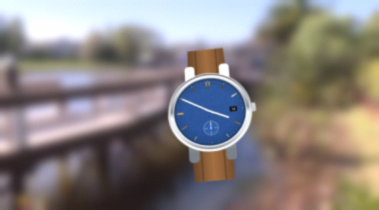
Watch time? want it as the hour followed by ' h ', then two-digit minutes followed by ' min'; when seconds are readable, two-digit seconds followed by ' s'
3 h 50 min
